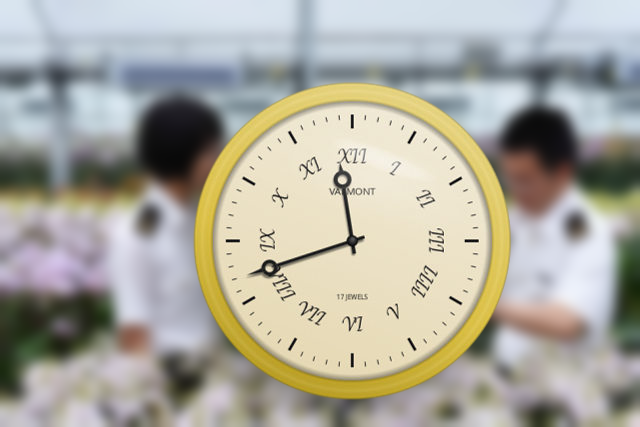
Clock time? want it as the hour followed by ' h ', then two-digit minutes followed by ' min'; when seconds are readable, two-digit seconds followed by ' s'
11 h 42 min
